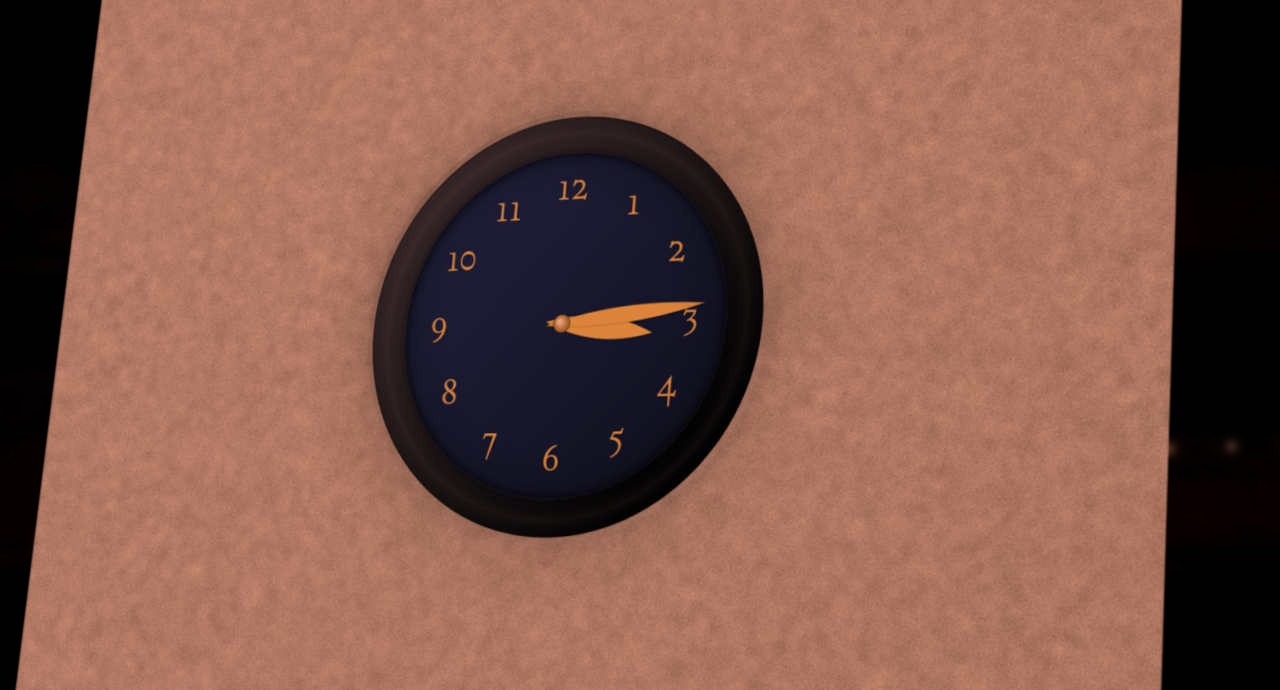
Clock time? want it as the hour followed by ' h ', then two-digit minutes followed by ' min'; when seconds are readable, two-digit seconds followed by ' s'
3 h 14 min
